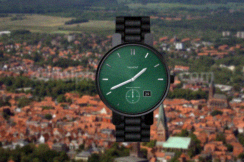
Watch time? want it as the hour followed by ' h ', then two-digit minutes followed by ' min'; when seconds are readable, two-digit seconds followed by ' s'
1 h 41 min
